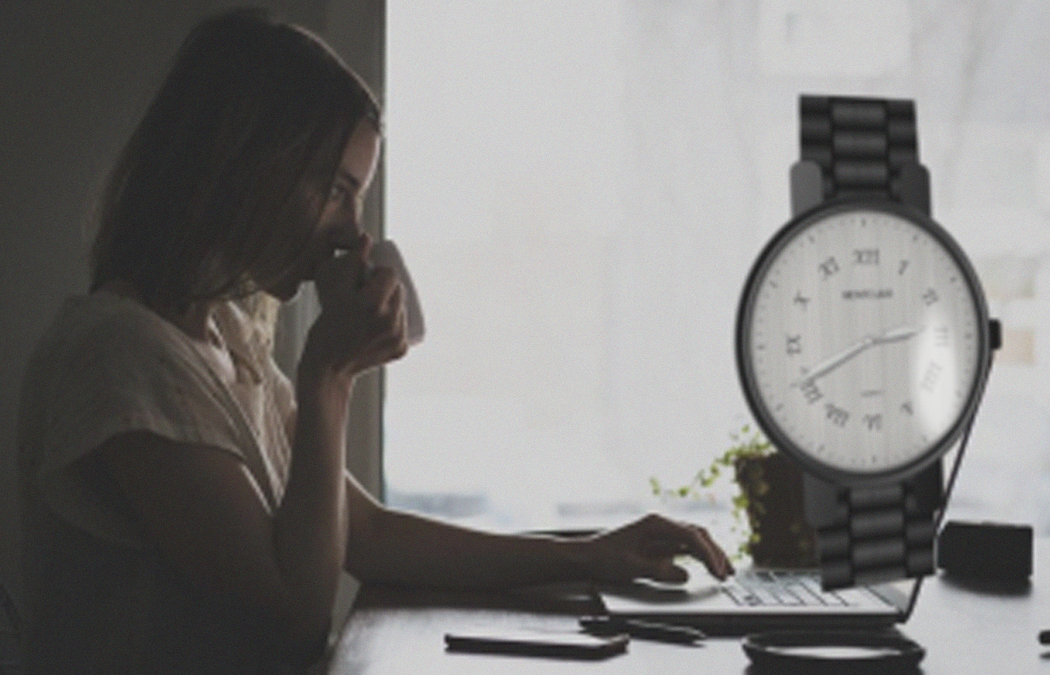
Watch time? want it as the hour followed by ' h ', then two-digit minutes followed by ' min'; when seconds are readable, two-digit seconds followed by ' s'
2 h 41 min
